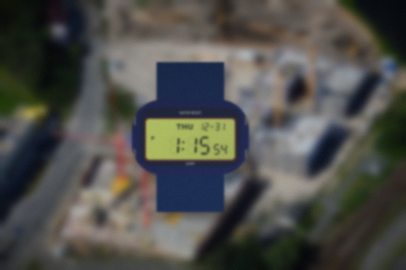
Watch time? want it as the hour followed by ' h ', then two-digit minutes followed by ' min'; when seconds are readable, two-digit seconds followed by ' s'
1 h 15 min
